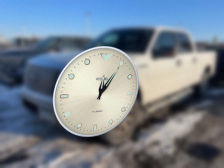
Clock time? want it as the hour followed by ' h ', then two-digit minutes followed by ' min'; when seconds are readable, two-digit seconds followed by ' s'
12 h 05 min
